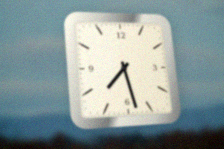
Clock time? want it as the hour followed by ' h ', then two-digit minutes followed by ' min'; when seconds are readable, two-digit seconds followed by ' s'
7 h 28 min
